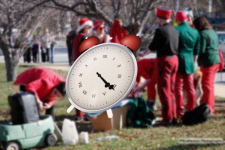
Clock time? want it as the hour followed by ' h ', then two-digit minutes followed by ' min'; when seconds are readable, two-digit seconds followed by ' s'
4 h 21 min
